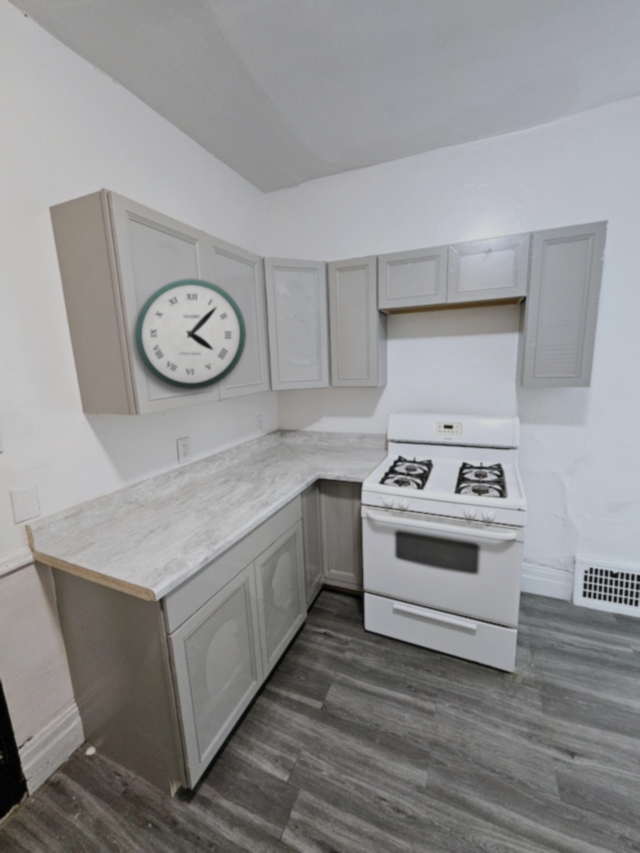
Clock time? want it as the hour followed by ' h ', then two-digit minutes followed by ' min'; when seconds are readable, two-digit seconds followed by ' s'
4 h 07 min
